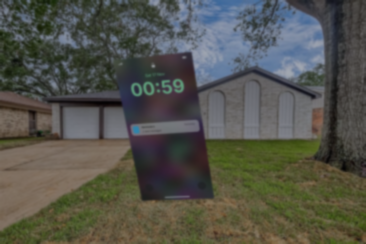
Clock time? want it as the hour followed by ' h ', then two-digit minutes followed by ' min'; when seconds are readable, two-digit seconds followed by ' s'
0 h 59 min
